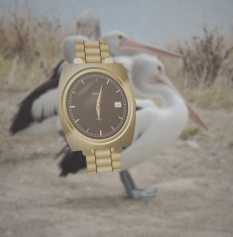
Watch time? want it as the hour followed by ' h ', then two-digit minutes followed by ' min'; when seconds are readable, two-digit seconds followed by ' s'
6 h 03 min
